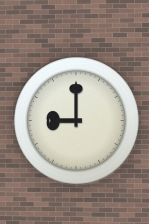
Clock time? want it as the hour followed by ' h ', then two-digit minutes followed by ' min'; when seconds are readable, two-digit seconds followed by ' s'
9 h 00 min
